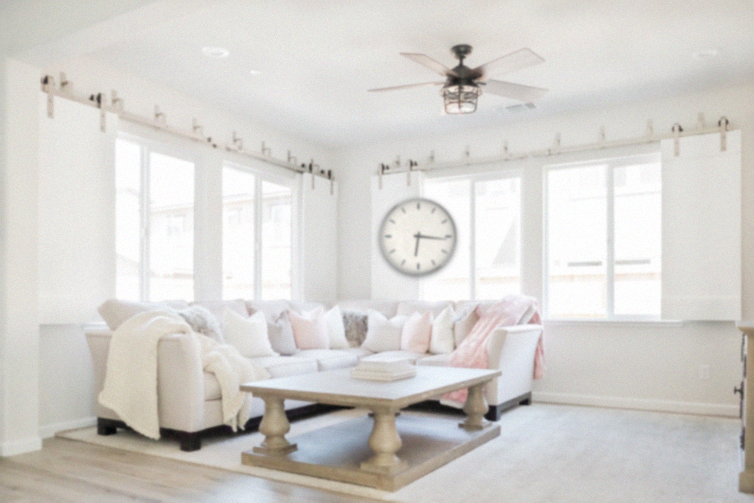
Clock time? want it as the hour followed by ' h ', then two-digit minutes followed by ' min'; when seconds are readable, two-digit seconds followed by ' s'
6 h 16 min
